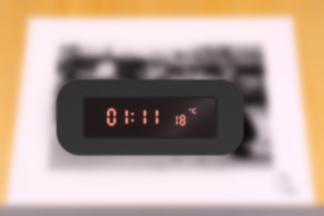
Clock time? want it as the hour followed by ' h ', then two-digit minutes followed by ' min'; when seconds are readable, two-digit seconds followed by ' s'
1 h 11 min
